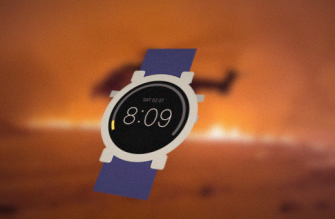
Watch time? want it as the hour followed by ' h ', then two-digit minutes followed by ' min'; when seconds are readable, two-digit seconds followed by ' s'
8 h 09 min
